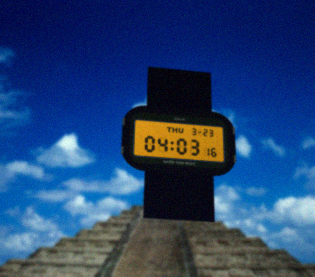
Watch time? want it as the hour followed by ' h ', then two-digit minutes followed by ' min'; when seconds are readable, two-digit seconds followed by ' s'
4 h 03 min 16 s
